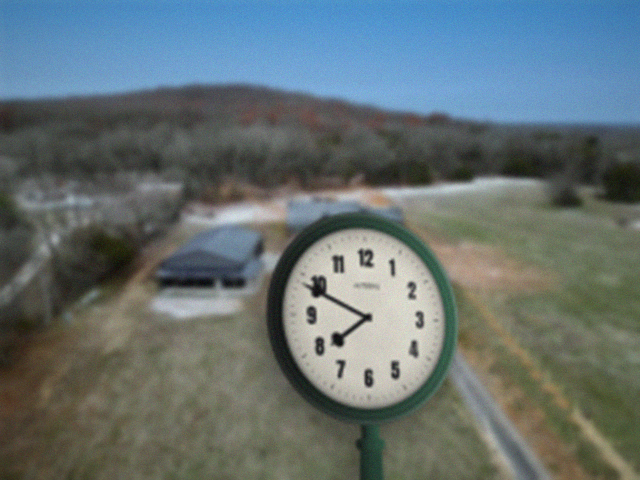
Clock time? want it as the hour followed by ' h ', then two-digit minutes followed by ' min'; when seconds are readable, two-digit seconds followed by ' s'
7 h 49 min
